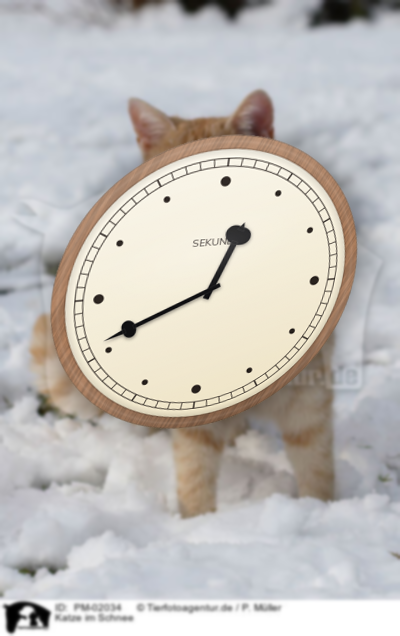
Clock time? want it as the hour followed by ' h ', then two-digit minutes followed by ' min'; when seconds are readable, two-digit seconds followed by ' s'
12 h 41 min
